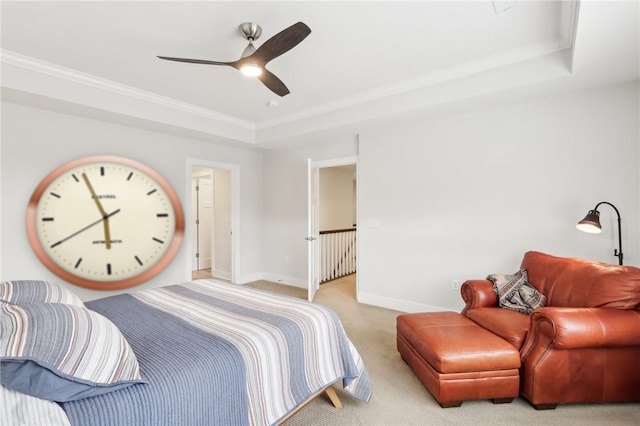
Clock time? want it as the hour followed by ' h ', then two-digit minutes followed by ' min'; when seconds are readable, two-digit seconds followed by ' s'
5 h 56 min 40 s
